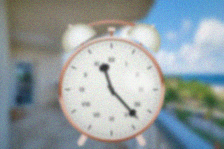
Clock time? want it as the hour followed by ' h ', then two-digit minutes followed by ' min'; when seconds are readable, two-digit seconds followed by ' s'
11 h 23 min
